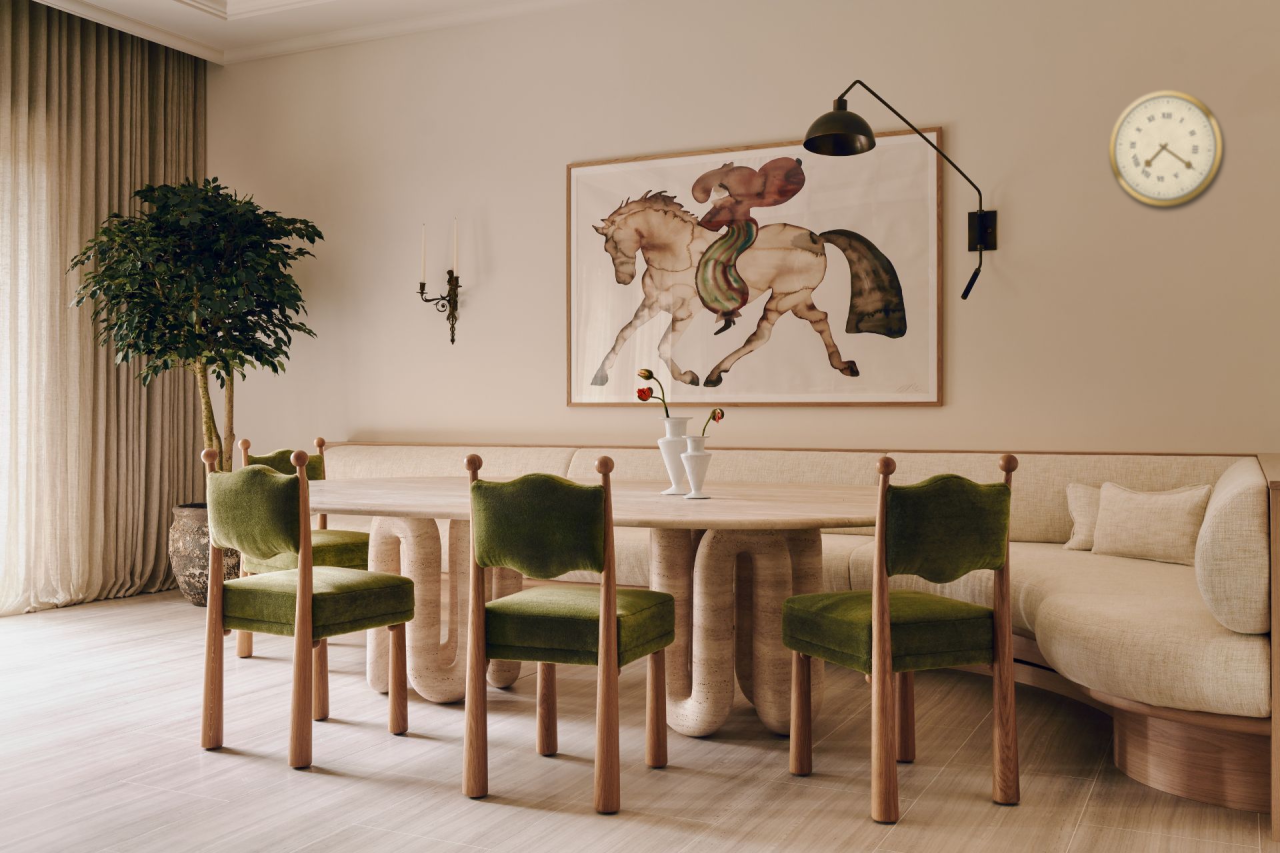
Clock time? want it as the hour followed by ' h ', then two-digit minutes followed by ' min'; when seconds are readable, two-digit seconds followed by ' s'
7 h 20 min
